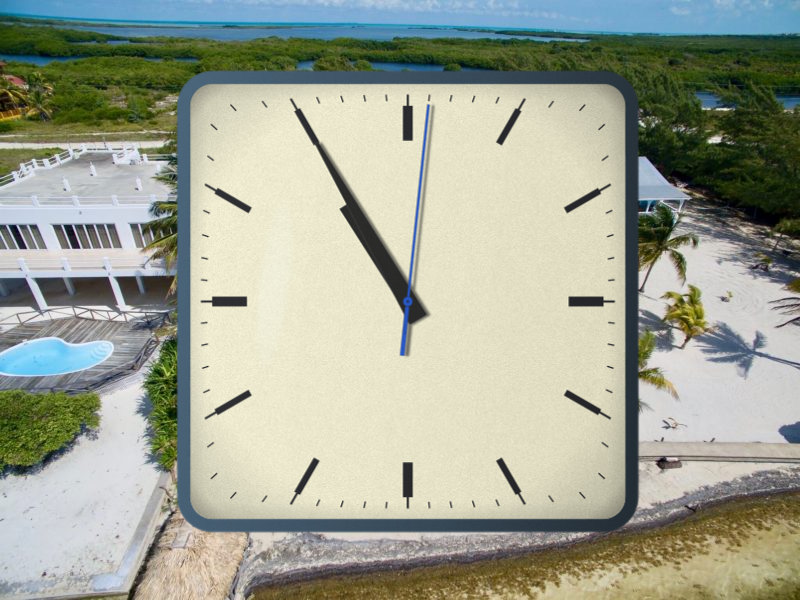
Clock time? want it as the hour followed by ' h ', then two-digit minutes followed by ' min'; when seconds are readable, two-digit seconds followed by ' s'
10 h 55 min 01 s
